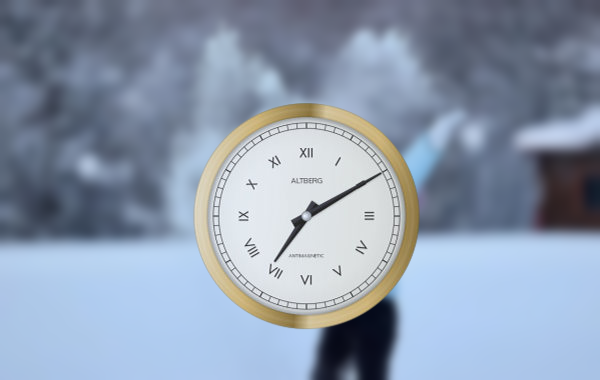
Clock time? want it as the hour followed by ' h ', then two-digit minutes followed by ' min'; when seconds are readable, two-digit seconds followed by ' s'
7 h 10 min
